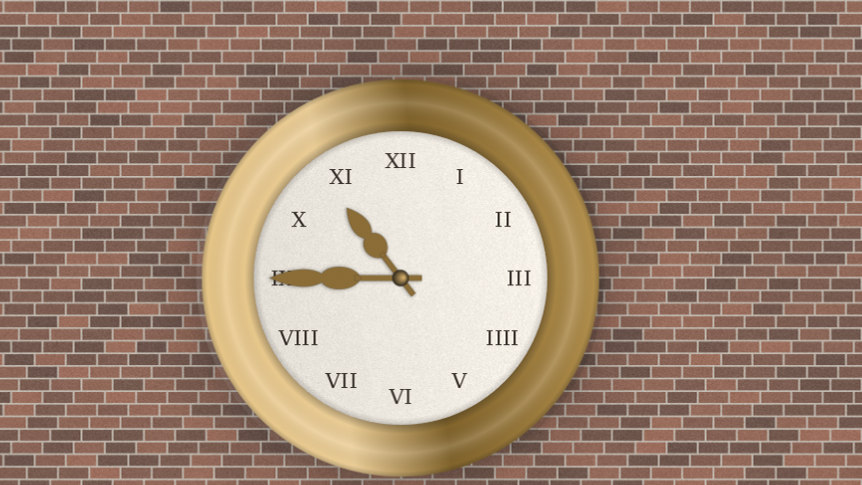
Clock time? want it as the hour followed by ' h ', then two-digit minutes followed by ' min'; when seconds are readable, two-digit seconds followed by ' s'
10 h 45 min
